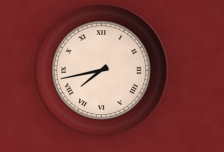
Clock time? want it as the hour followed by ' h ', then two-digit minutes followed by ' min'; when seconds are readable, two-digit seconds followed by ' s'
7 h 43 min
